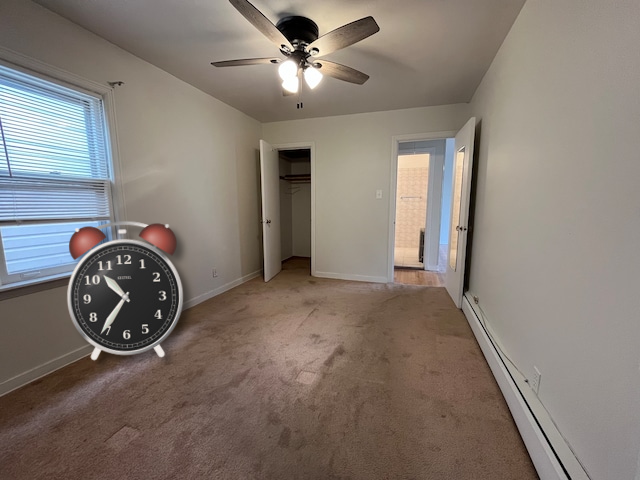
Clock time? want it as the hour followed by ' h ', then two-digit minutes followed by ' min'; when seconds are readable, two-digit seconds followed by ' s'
10 h 36 min
